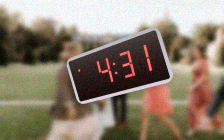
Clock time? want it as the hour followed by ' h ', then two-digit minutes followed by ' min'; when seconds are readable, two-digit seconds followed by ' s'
4 h 31 min
